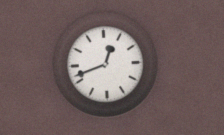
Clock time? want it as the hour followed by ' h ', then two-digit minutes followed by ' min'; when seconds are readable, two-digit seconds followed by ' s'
12 h 42 min
